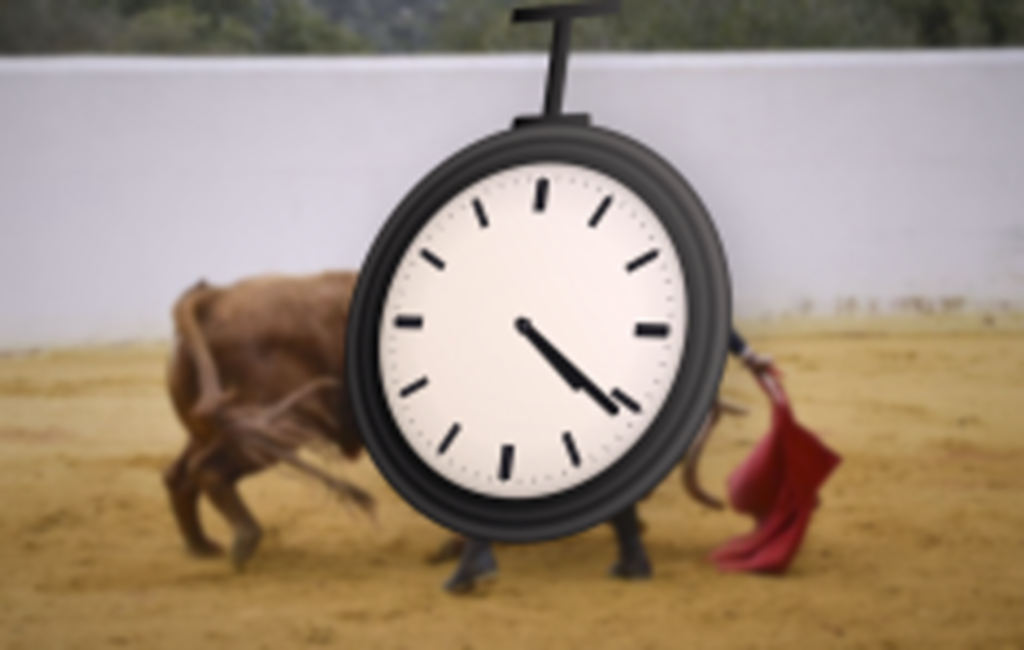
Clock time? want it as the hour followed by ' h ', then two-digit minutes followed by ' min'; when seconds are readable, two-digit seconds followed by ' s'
4 h 21 min
